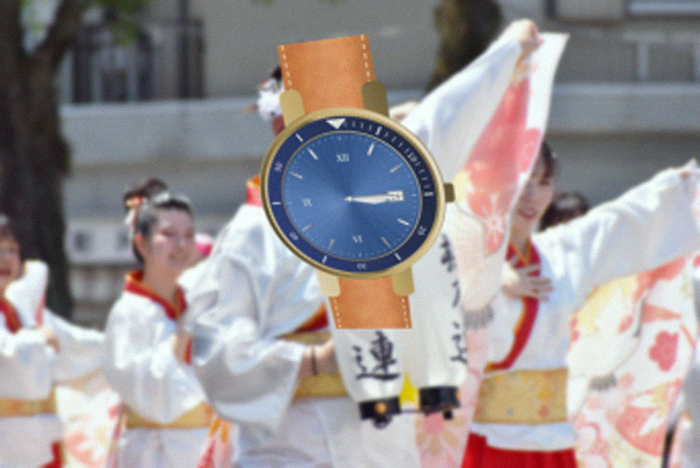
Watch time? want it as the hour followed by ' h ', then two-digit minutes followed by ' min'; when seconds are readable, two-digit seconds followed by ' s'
3 h 15 min
